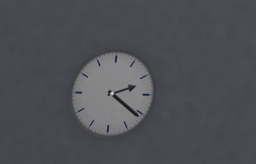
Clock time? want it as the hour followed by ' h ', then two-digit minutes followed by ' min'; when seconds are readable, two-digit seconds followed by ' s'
2 h 21 min
